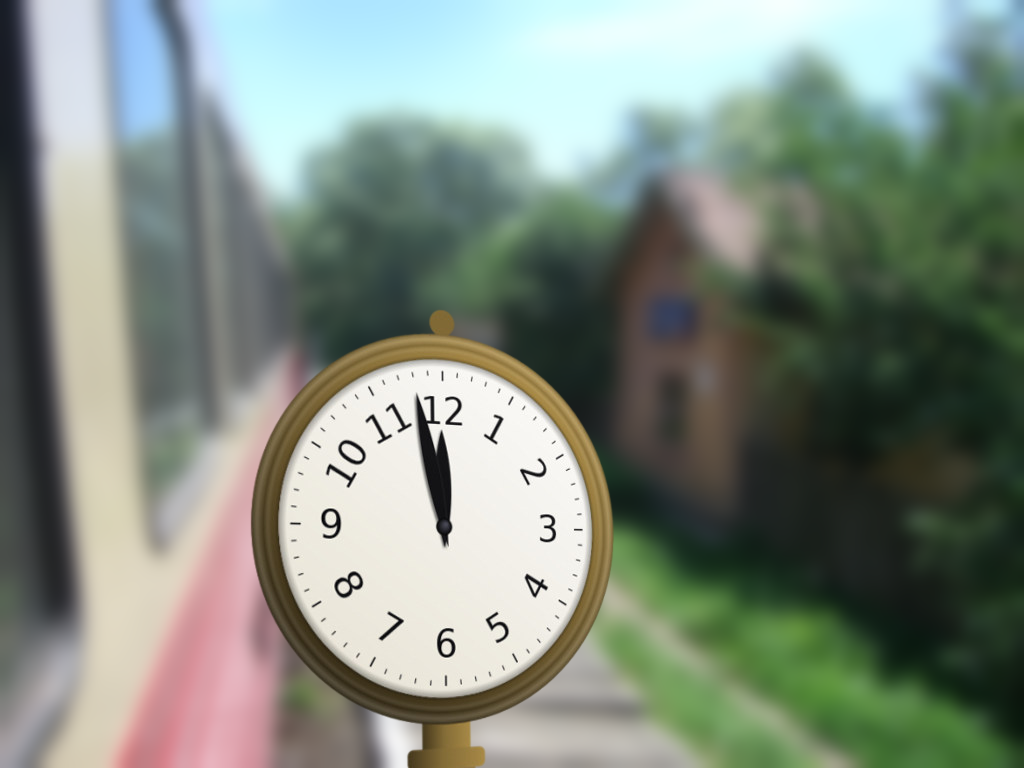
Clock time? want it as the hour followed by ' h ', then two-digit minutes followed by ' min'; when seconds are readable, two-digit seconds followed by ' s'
11 h 58 min
